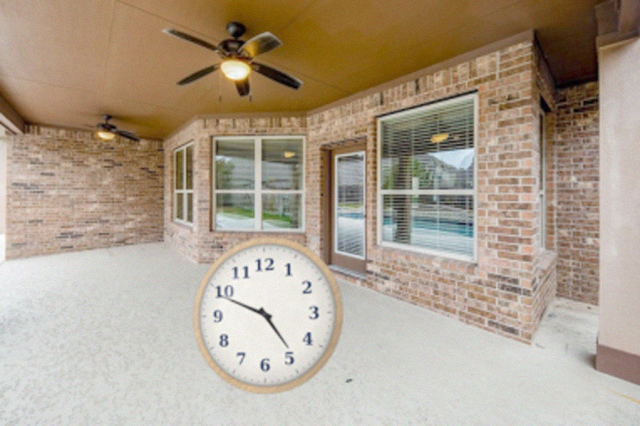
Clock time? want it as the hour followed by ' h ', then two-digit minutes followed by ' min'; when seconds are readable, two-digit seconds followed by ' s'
4 h 49 min
